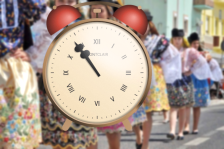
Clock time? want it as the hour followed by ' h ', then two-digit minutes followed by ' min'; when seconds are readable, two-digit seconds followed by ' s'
10 h 54 min
